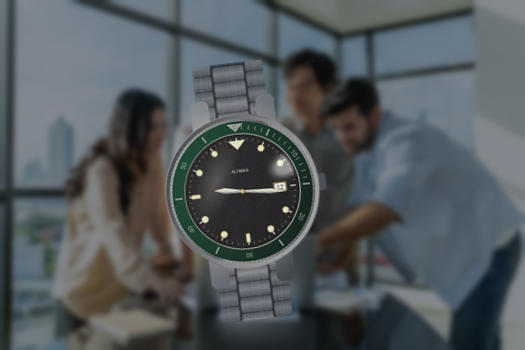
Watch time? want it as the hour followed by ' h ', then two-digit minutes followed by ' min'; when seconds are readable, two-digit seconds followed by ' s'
9 h 16 min
